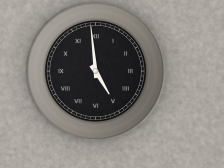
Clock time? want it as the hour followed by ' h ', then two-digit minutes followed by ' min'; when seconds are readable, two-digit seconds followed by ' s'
4 h 59 min
